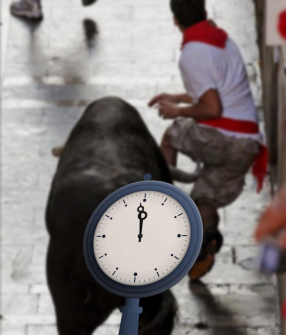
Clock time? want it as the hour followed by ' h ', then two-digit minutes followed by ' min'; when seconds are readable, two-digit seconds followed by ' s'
11 h 59 min
